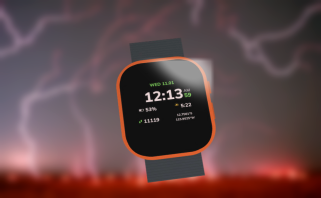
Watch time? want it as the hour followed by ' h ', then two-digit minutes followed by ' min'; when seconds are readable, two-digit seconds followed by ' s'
12 h 13 min
